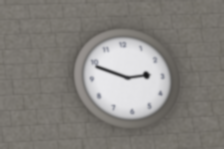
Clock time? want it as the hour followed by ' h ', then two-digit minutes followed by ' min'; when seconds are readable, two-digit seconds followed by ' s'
2 h 49 min
